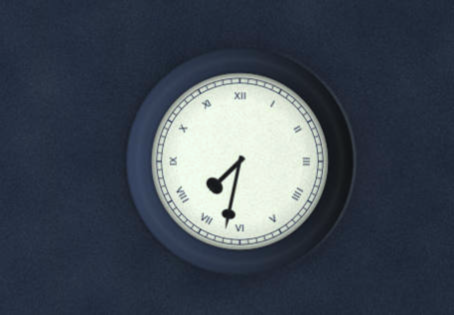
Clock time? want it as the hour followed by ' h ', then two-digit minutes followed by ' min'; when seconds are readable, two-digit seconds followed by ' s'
7 h 32 min
